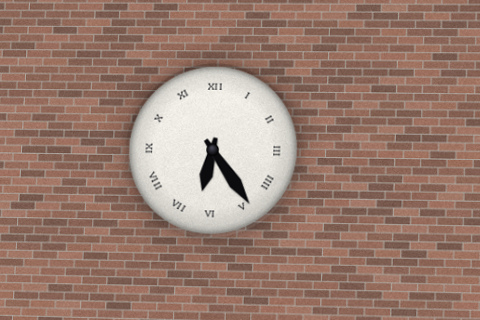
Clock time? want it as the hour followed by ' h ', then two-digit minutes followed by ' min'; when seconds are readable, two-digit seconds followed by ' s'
6 h 24 min
